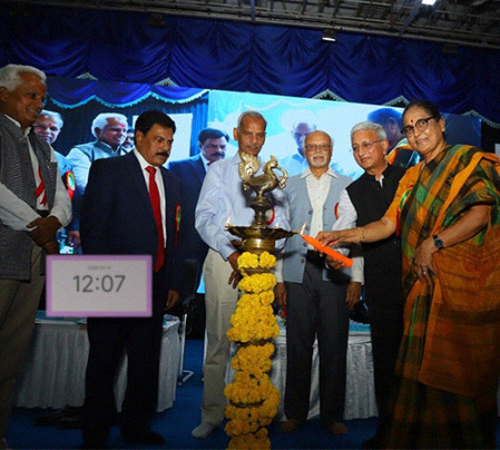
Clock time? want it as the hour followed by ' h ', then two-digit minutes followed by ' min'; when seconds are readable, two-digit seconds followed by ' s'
12 h 07 min
